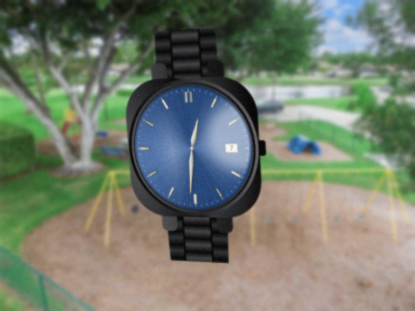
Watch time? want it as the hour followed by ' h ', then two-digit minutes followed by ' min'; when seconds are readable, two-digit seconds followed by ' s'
12 h 31 min
